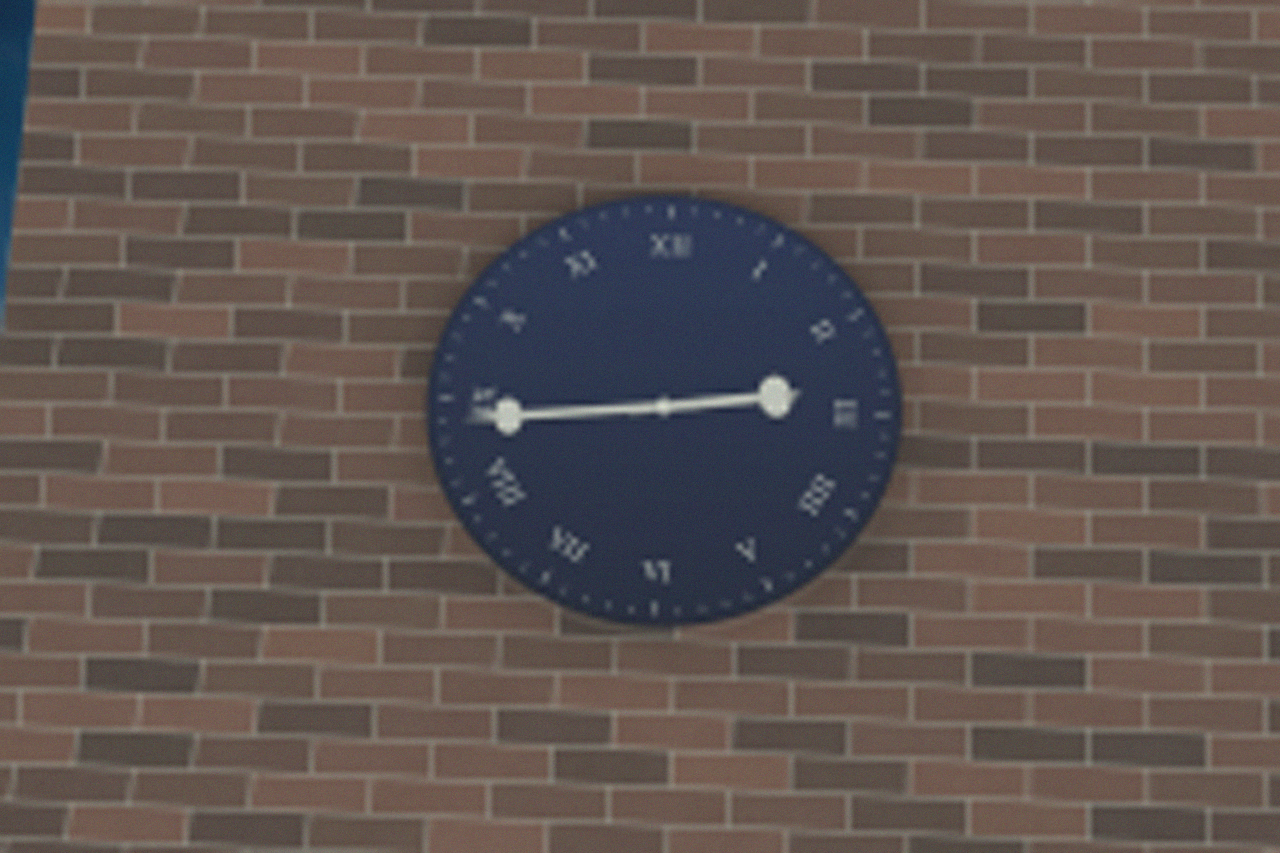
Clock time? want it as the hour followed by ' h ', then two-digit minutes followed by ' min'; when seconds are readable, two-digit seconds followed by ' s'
2 h 44 min
